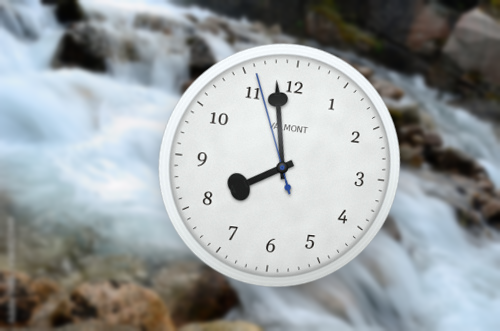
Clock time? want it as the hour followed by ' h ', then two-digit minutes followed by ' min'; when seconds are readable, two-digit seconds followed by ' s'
7 h 57 min 56 s
